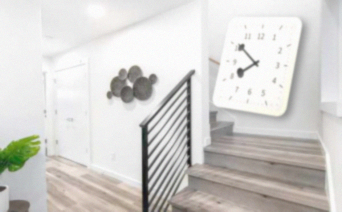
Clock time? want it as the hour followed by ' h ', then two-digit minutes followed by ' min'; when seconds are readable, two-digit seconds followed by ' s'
7 h 51 min
